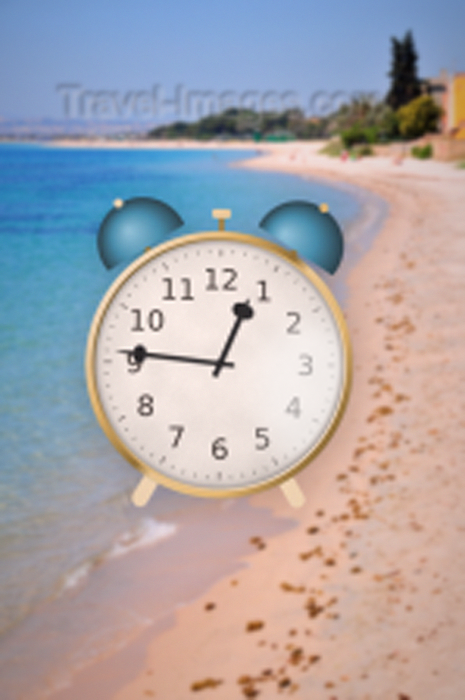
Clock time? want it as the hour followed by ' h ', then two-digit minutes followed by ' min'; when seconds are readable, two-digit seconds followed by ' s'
12 h 46 min
